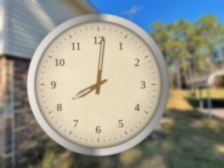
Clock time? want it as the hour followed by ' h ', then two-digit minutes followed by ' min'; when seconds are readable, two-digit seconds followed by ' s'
8 h 01 min
